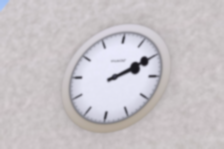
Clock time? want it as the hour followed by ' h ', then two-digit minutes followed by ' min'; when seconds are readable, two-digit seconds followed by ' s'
2 h 10 min
